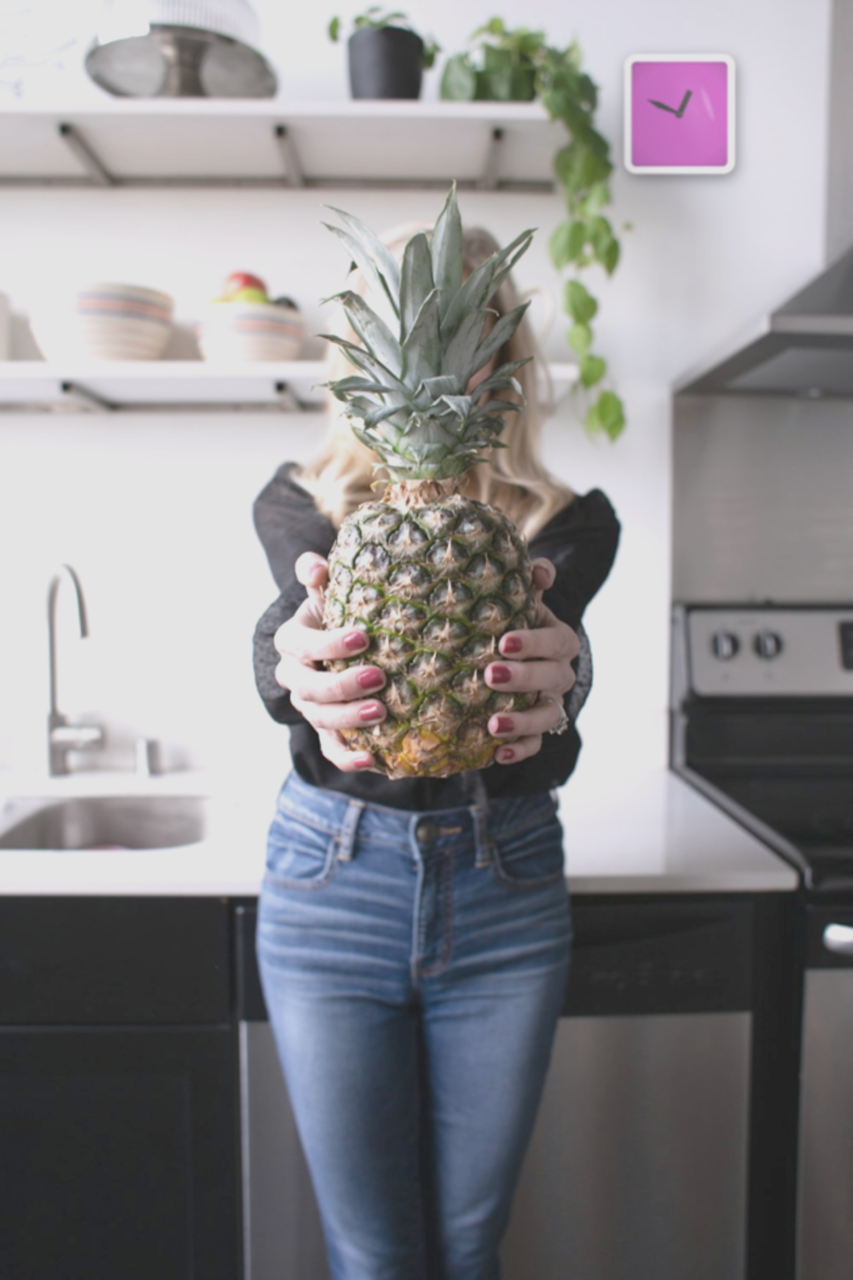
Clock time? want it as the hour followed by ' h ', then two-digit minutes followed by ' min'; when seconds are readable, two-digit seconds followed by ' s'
12 h 49 min
